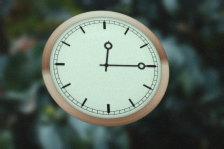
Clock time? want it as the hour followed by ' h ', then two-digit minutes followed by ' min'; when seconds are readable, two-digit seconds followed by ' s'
12 h 15 min
